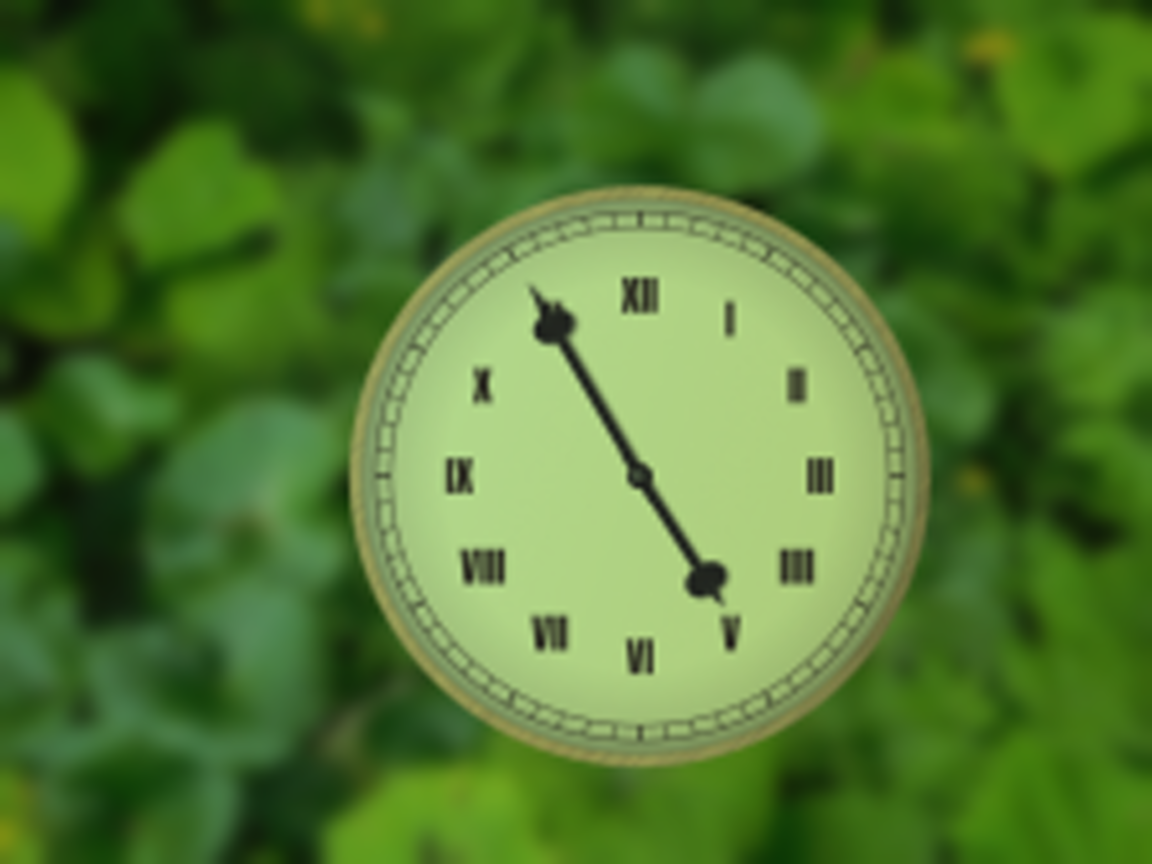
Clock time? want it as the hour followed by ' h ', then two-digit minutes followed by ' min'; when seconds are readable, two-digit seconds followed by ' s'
4 h 55 min
